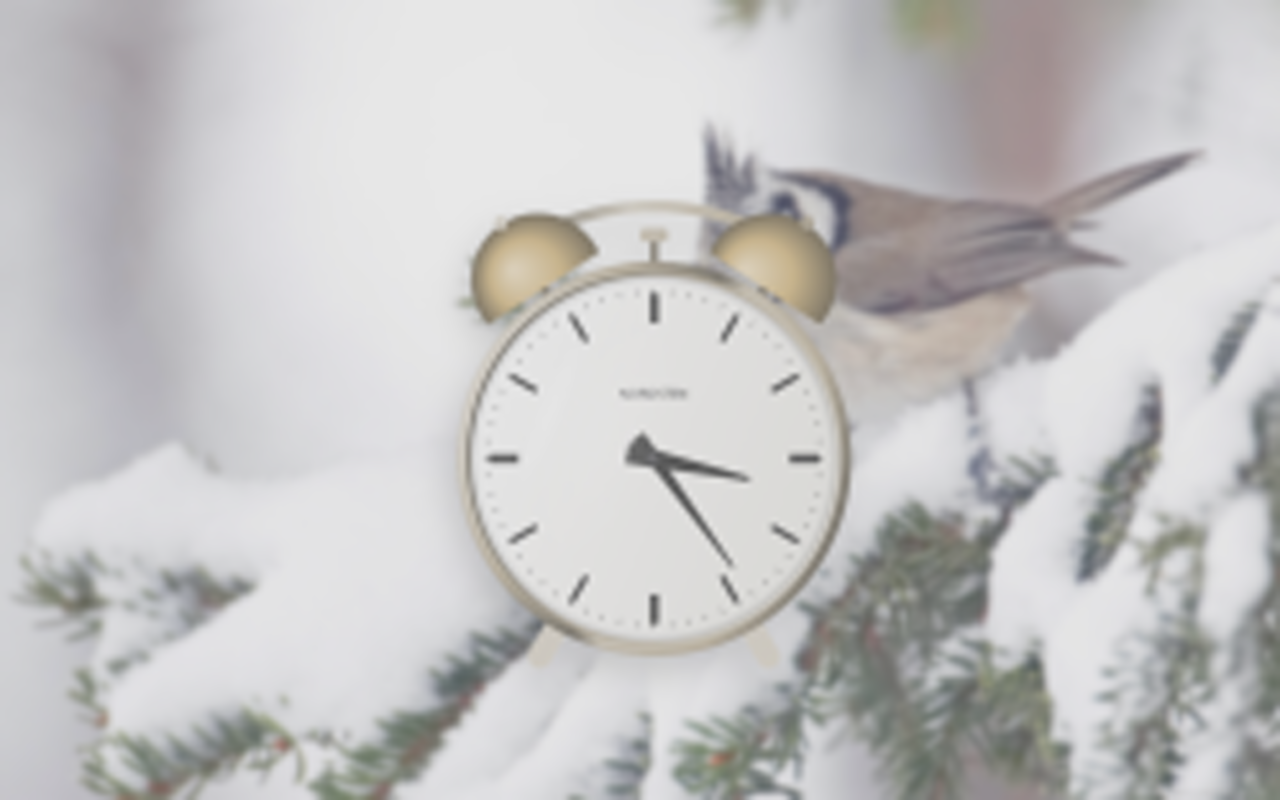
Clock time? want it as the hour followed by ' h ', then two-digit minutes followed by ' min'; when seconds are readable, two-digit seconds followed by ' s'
3 h 24 min
